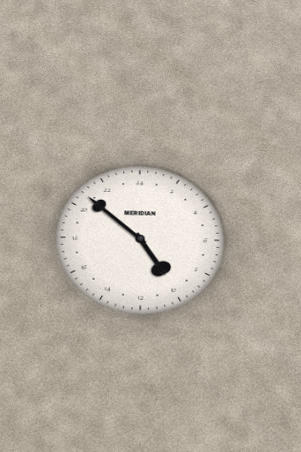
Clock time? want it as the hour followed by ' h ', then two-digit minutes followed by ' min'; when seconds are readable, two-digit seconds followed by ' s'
9 h 52 min
